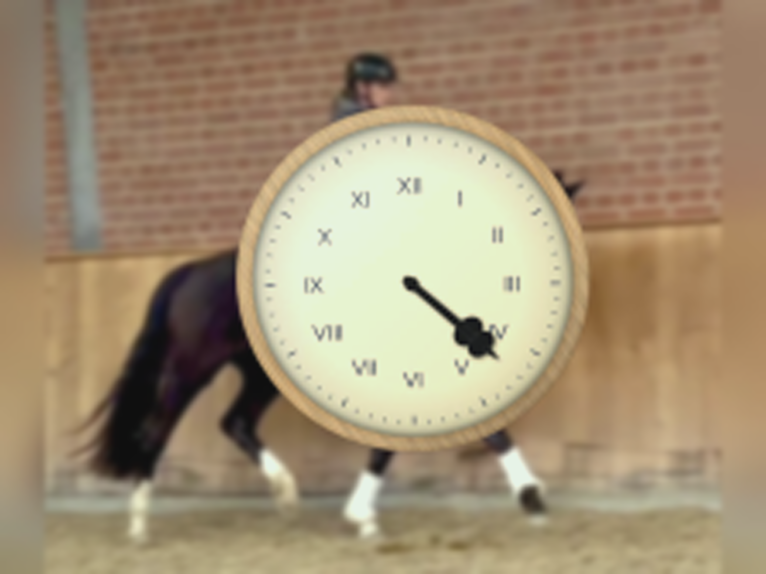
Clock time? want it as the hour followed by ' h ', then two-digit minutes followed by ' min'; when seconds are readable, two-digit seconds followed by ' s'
4 h 22 min
